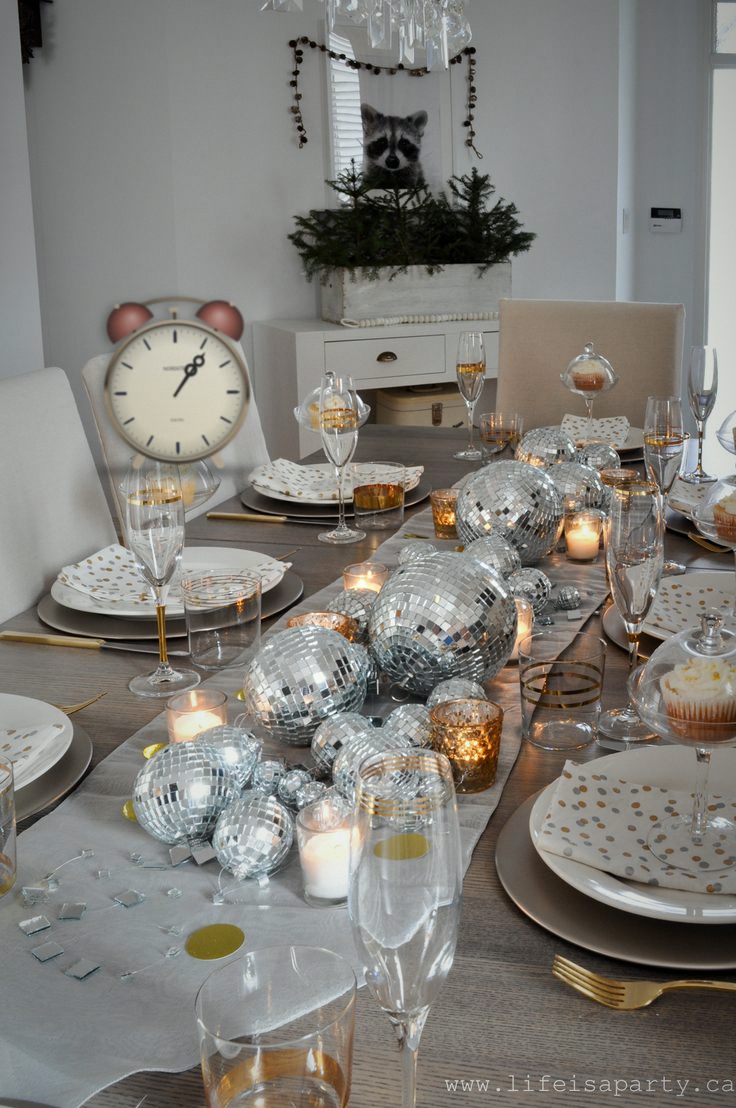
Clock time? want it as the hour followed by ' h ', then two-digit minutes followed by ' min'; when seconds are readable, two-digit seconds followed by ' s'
1 h 06 min
